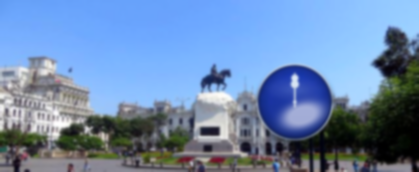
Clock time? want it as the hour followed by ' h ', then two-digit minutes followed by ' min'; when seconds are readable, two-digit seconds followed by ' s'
12 h 00 min
